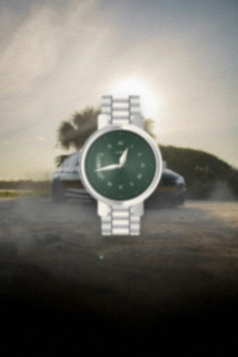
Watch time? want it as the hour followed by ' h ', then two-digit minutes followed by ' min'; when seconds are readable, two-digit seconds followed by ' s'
12 h 43 min
